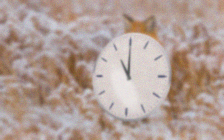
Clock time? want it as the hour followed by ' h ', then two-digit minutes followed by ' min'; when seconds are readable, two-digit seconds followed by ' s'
11 h 00 min
